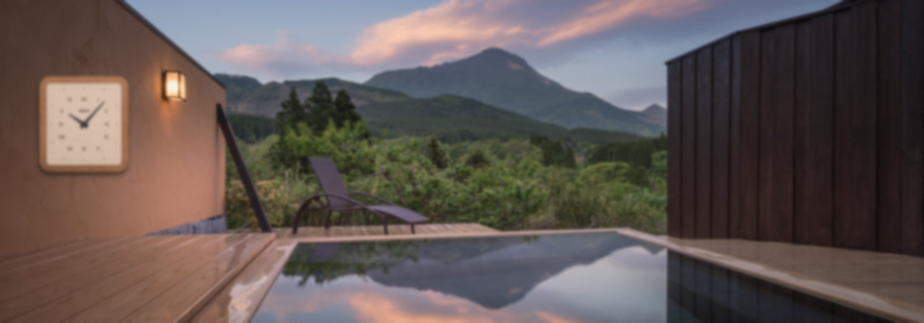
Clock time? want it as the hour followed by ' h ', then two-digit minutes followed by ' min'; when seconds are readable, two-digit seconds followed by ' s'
10 h 07 min
